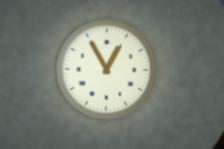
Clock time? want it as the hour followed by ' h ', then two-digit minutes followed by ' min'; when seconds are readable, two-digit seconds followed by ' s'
12 h 55 min
